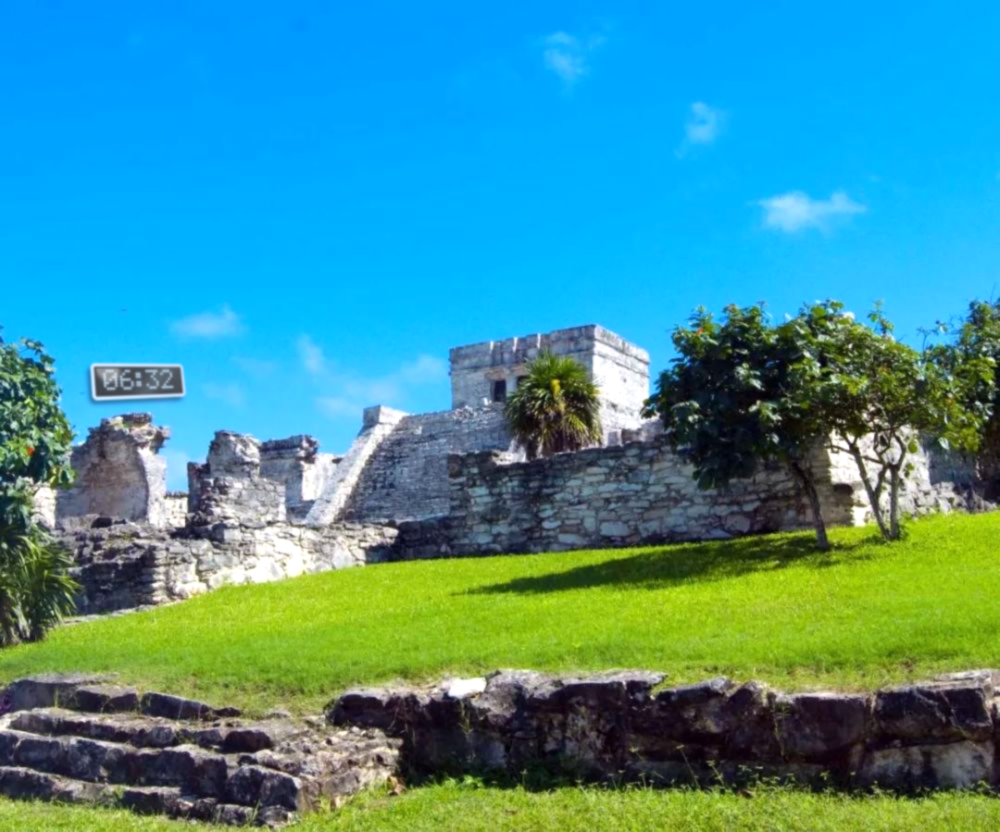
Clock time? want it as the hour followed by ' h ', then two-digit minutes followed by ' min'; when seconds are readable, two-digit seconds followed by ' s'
6 h 32 min
